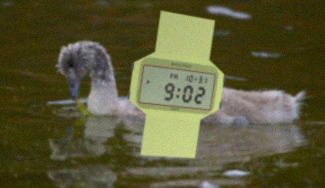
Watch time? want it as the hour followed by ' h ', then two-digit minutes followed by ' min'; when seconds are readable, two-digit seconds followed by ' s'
9 h 02 min
